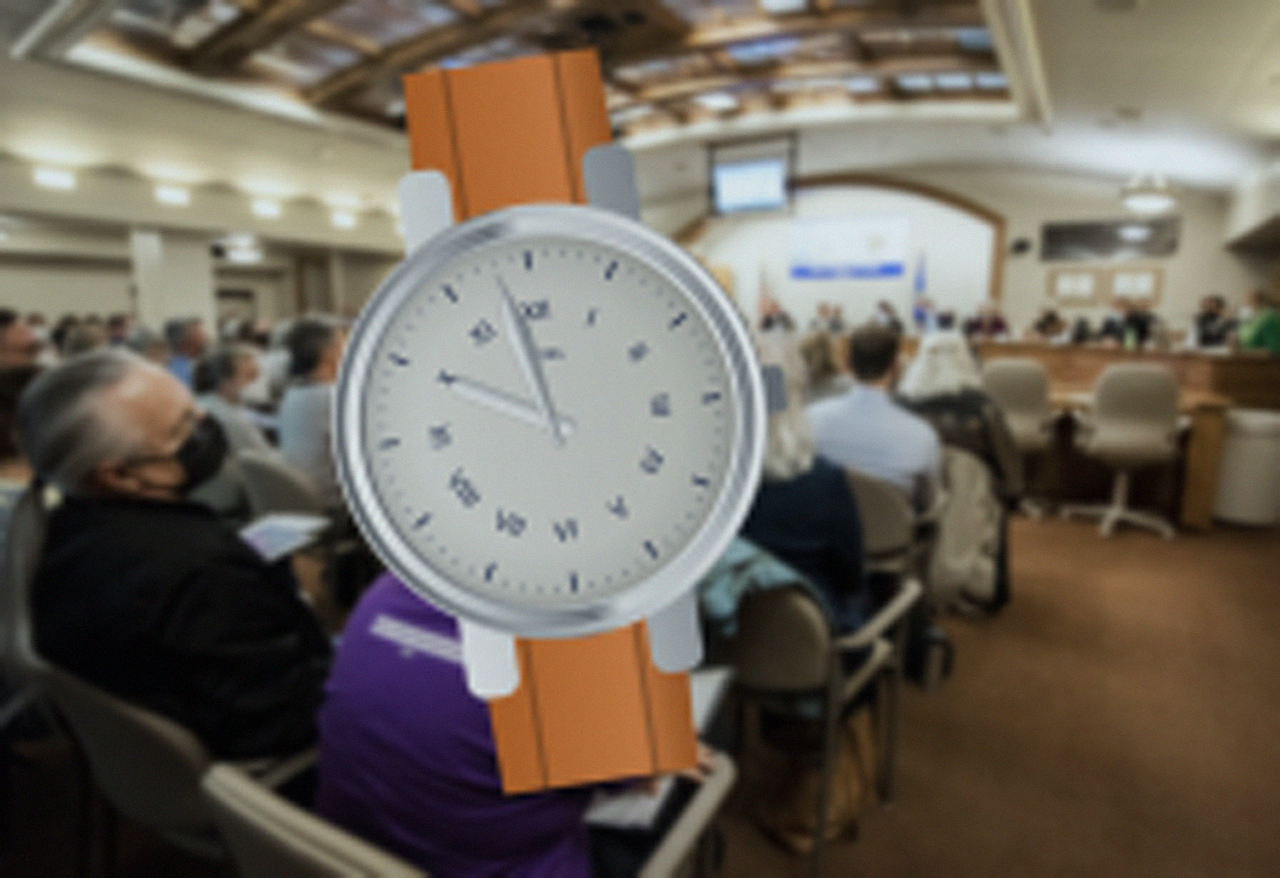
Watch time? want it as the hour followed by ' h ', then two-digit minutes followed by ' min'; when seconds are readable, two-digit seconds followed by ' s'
9 h 58 min
